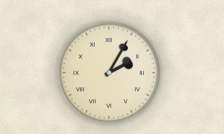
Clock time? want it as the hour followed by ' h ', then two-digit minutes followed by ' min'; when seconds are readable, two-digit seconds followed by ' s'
2 h 05 min
